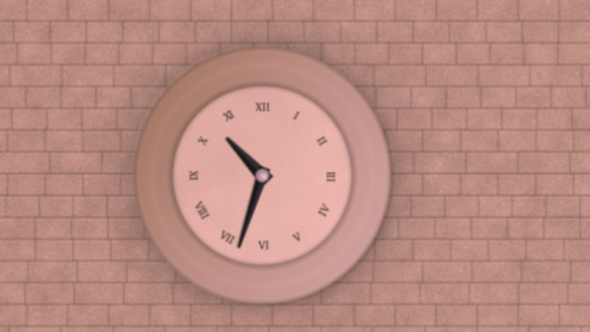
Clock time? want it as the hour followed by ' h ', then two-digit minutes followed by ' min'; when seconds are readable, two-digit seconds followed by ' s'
10 h 33 min
